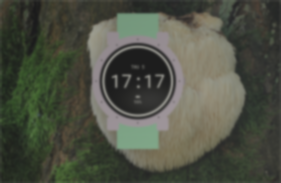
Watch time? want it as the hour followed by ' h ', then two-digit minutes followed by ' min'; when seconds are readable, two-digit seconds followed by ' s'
17 h 17 min
